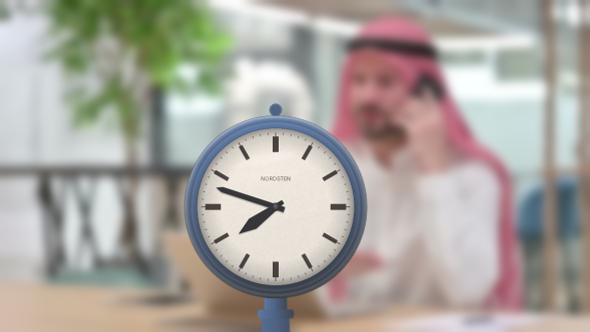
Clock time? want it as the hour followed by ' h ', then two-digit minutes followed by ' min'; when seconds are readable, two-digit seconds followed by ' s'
7 h 48 min
